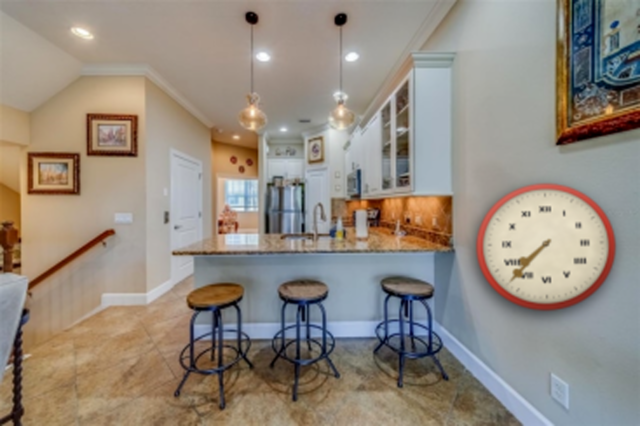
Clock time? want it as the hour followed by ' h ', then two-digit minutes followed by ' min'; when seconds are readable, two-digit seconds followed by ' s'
7 h 37 min
